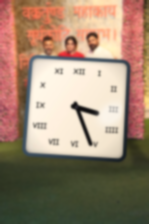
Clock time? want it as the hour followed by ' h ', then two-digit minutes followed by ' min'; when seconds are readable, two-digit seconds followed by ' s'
3 h 26 min
